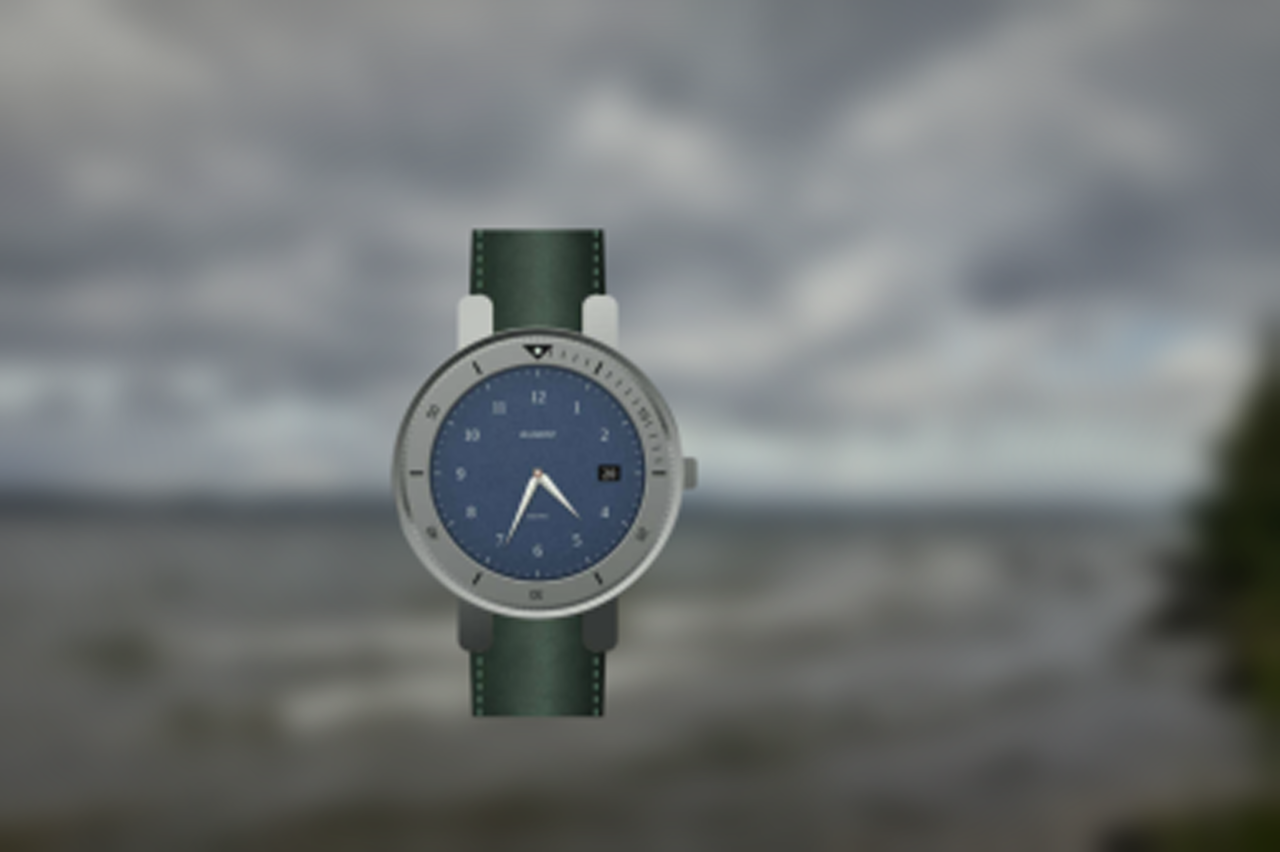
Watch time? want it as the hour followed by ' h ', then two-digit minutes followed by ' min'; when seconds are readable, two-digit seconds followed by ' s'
4 h 34 min
